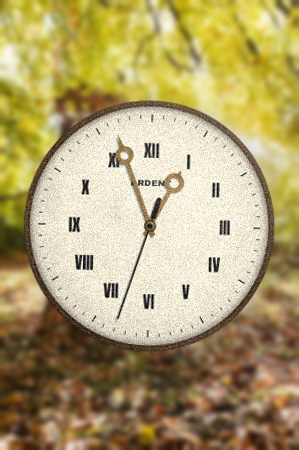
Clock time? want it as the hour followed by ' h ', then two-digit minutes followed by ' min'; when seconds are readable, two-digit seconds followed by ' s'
12 h 56 min 33 s
